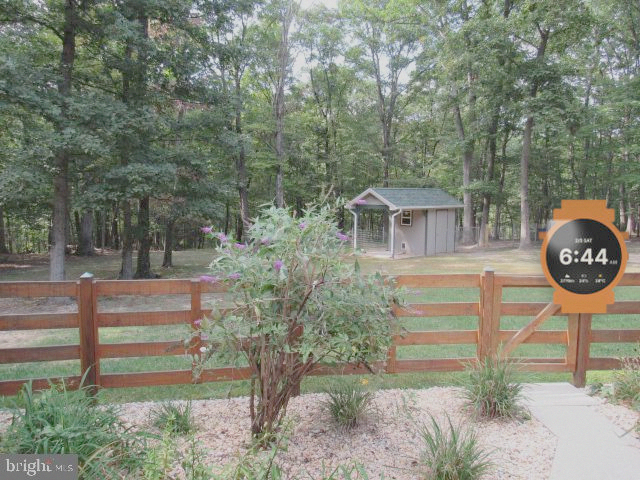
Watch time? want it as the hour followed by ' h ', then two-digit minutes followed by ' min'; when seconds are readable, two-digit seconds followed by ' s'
6 h 44 min
